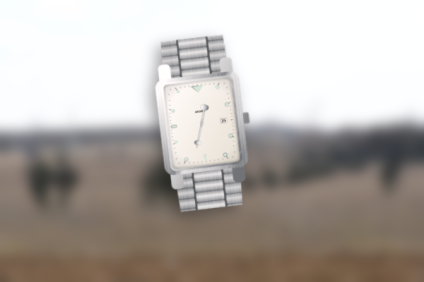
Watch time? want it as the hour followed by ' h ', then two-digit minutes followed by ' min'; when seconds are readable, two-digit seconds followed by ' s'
12 h 33 min
